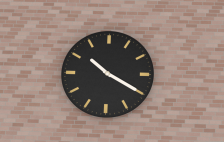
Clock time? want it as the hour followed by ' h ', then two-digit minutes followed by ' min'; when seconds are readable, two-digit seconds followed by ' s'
10 h 20 min
